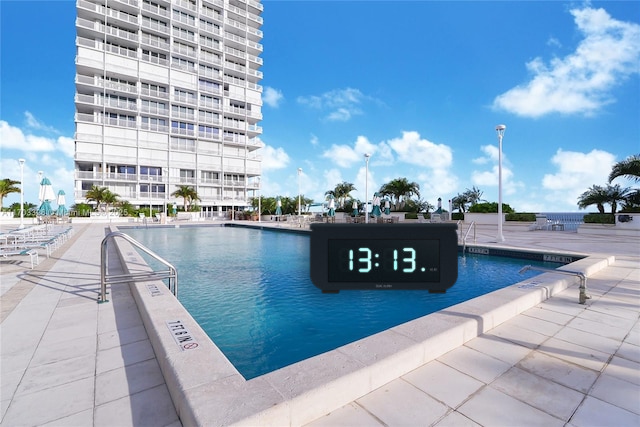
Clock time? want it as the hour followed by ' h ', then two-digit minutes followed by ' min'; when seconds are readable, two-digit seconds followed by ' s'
13 h 13 min
